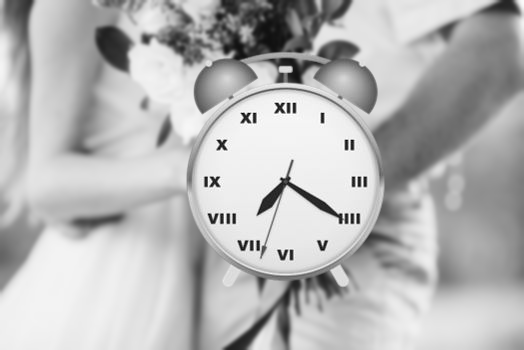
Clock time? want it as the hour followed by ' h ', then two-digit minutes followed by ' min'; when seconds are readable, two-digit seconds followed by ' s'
7 h 20 min 33 s
